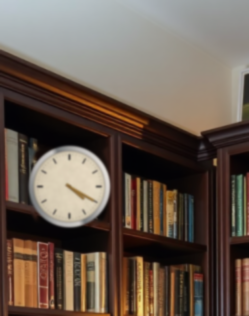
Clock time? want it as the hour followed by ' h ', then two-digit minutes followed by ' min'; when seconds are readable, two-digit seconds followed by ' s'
4 h 20 min
